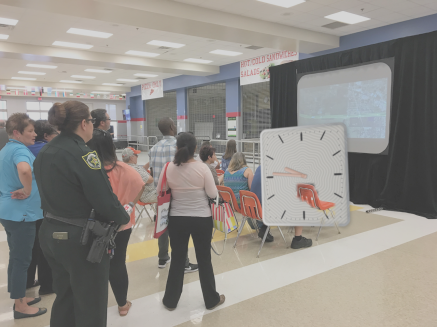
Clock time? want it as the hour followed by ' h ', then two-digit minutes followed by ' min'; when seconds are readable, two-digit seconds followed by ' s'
9 h 46 min
